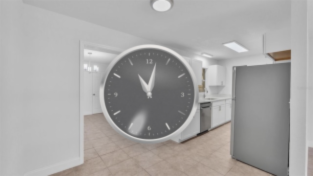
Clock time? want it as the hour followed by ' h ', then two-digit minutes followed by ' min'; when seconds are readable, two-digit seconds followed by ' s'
11 h 02 min
